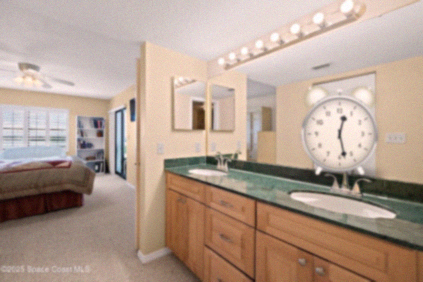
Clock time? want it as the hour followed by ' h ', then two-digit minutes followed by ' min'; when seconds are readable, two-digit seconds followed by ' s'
12 h 28 min
